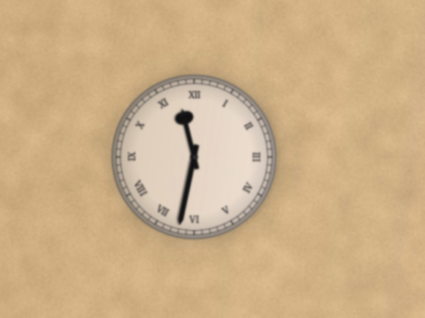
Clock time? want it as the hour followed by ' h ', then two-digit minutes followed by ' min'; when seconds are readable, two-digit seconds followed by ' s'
11 h 32 min
